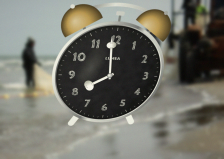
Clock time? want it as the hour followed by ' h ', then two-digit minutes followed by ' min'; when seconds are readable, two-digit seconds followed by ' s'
7 h 59 min
